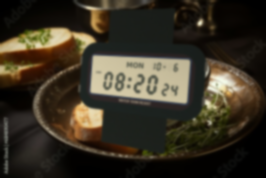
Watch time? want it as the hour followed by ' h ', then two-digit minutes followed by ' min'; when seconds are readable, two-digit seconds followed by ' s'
8 h 20 min 24 s
